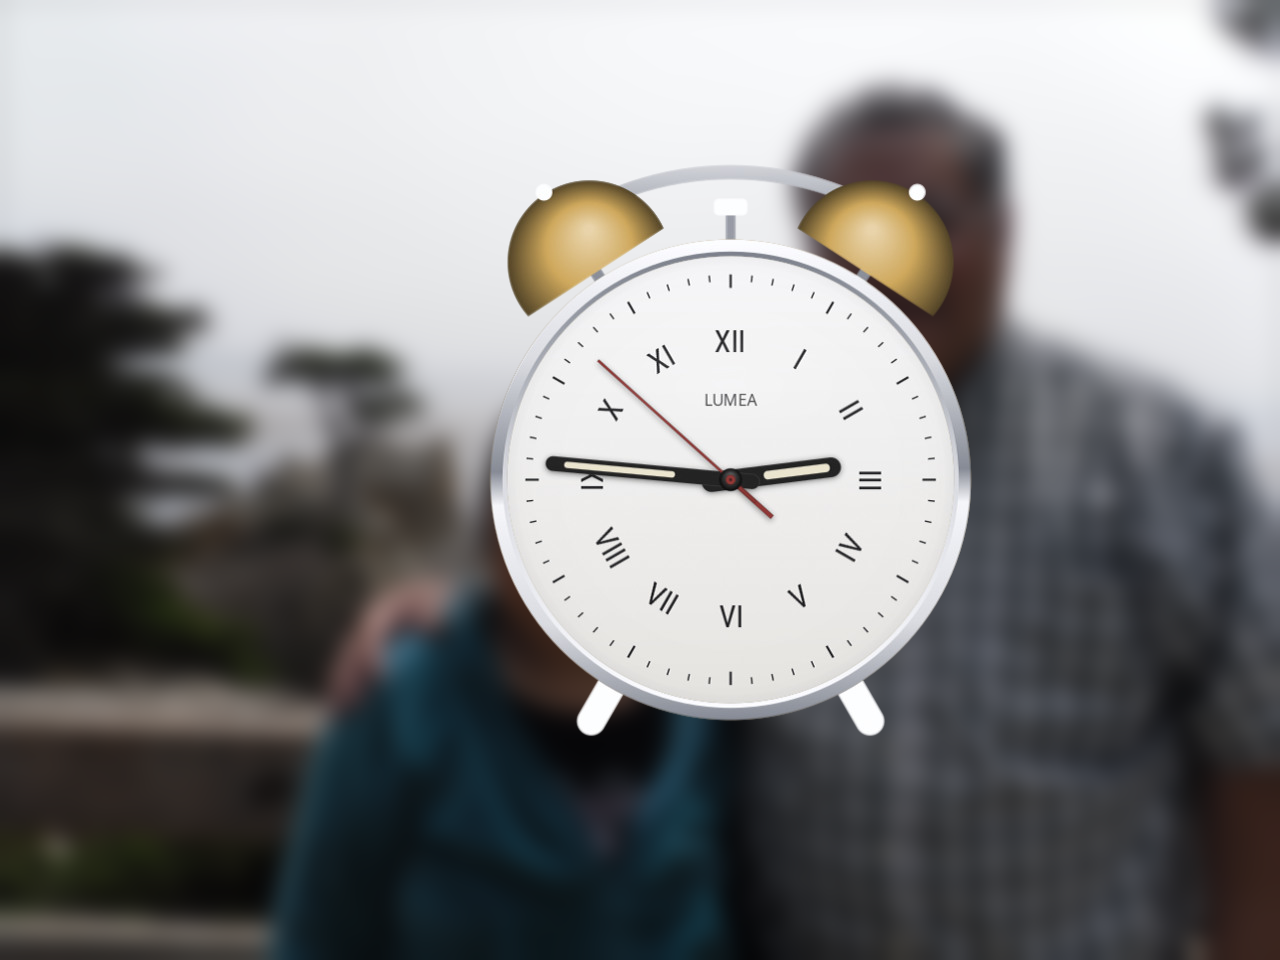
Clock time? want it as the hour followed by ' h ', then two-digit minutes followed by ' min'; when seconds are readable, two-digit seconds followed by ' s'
2 h 45 min 52 s
